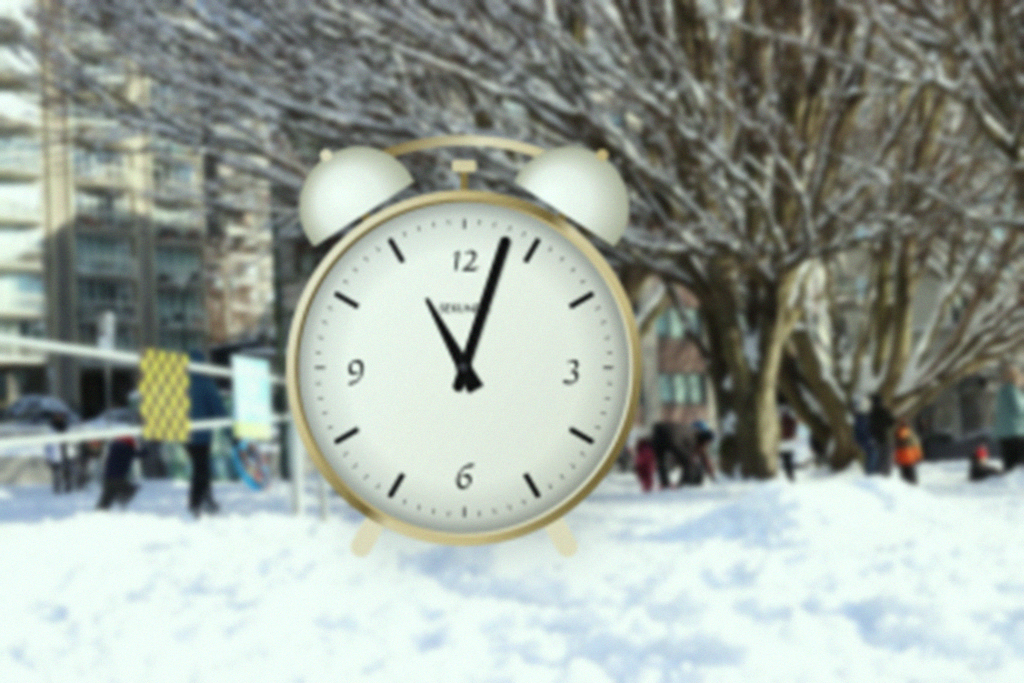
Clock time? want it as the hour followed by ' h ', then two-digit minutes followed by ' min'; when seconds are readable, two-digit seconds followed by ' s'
11 h 03 min
